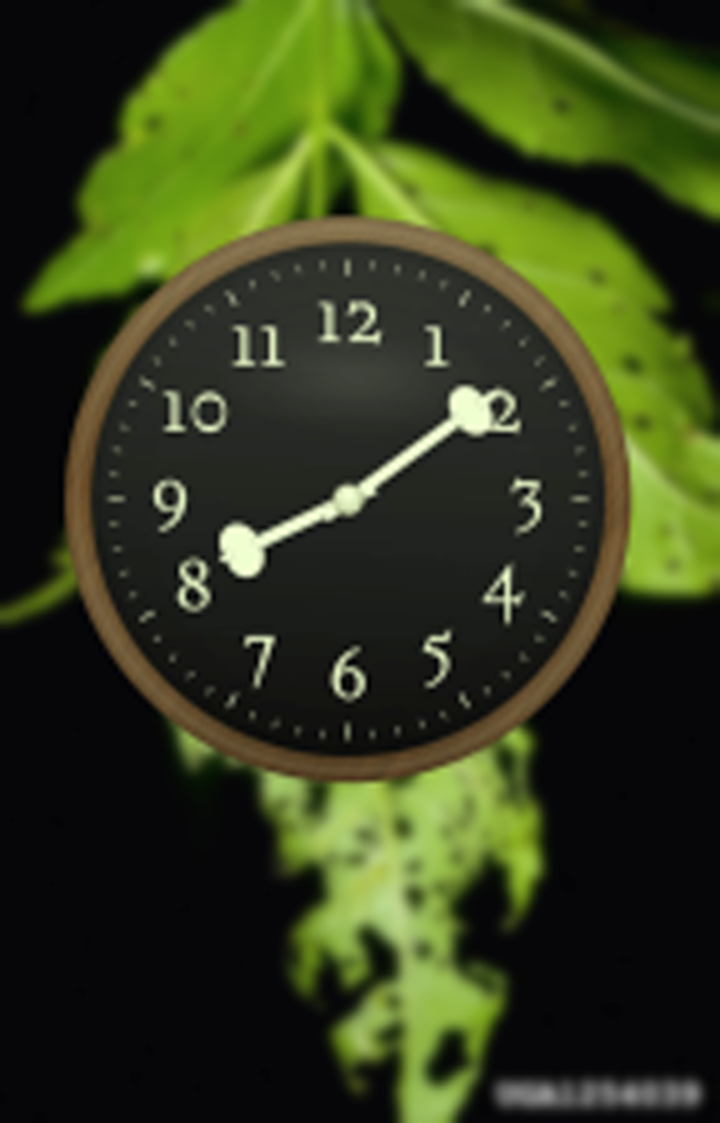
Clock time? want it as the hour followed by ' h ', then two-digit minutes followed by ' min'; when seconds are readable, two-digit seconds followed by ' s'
8 h 09 min
